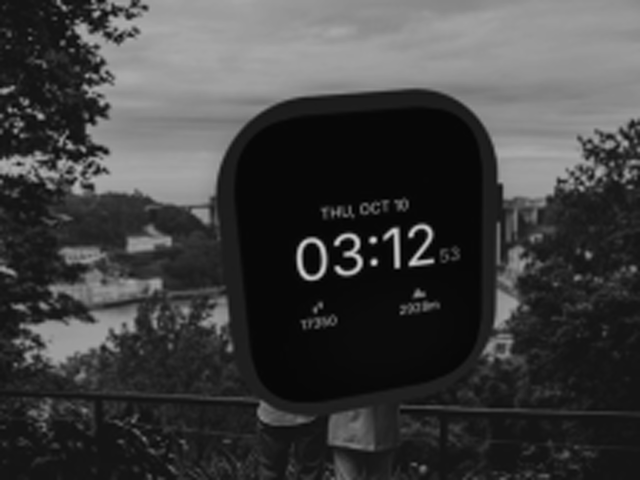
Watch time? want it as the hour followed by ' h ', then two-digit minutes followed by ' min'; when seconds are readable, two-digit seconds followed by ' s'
3 h 12 min
